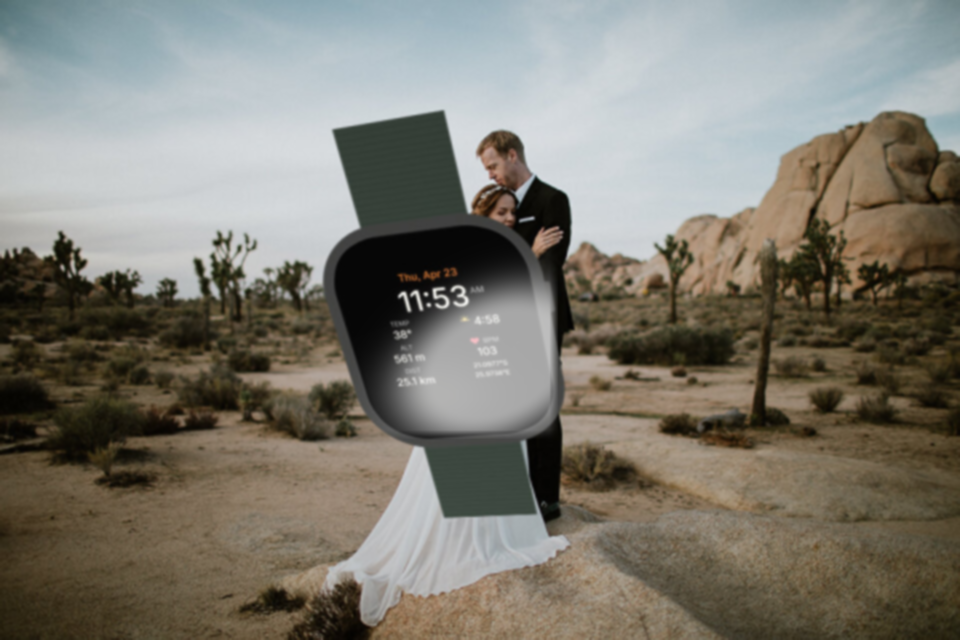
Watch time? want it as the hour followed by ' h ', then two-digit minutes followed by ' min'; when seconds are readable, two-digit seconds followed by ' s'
11 h 53 min
